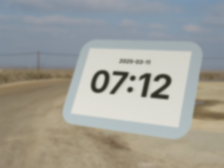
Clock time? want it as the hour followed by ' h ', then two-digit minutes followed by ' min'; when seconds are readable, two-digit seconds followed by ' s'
7 h 12 min
